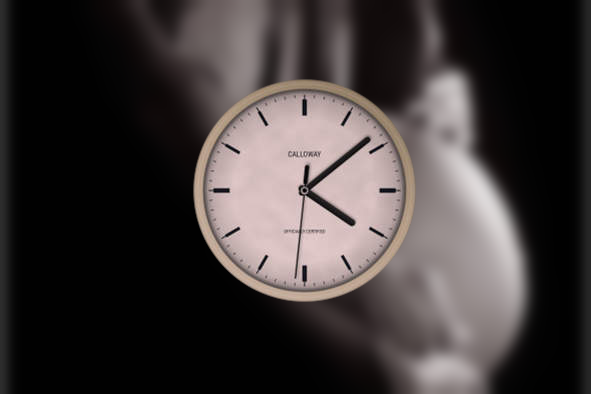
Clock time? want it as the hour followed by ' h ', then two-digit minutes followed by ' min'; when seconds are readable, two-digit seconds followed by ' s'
4 h 08 min 31 s
